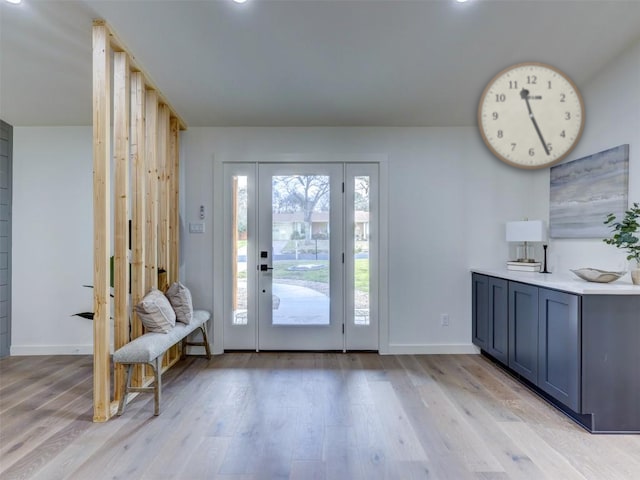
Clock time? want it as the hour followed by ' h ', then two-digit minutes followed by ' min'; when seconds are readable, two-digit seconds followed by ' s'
11 h 26 min
